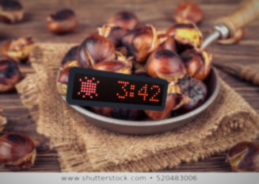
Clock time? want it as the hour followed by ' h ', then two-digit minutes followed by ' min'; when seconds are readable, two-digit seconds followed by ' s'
3 h 42 min
